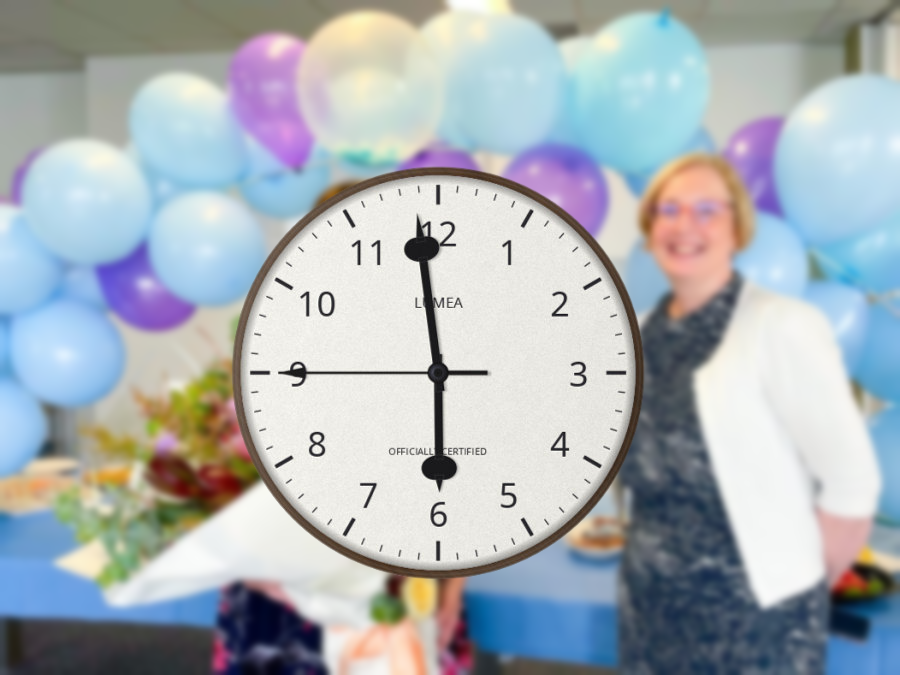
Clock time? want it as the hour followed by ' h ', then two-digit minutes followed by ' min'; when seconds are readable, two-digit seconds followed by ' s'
5 h 58 min 45 s
